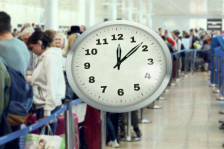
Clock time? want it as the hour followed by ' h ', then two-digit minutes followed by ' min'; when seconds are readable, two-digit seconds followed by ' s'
12 h 08 min
